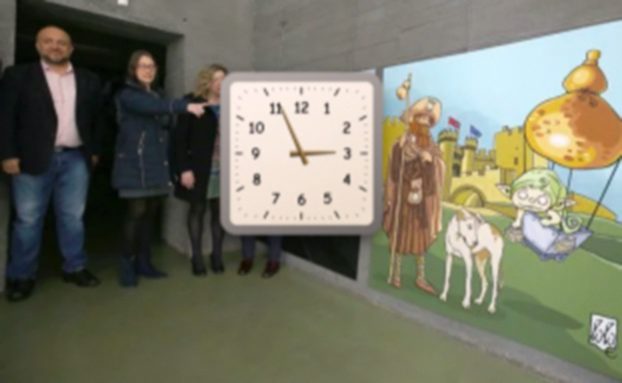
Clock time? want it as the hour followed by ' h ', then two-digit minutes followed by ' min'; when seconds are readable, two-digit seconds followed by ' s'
2 h 56 min
